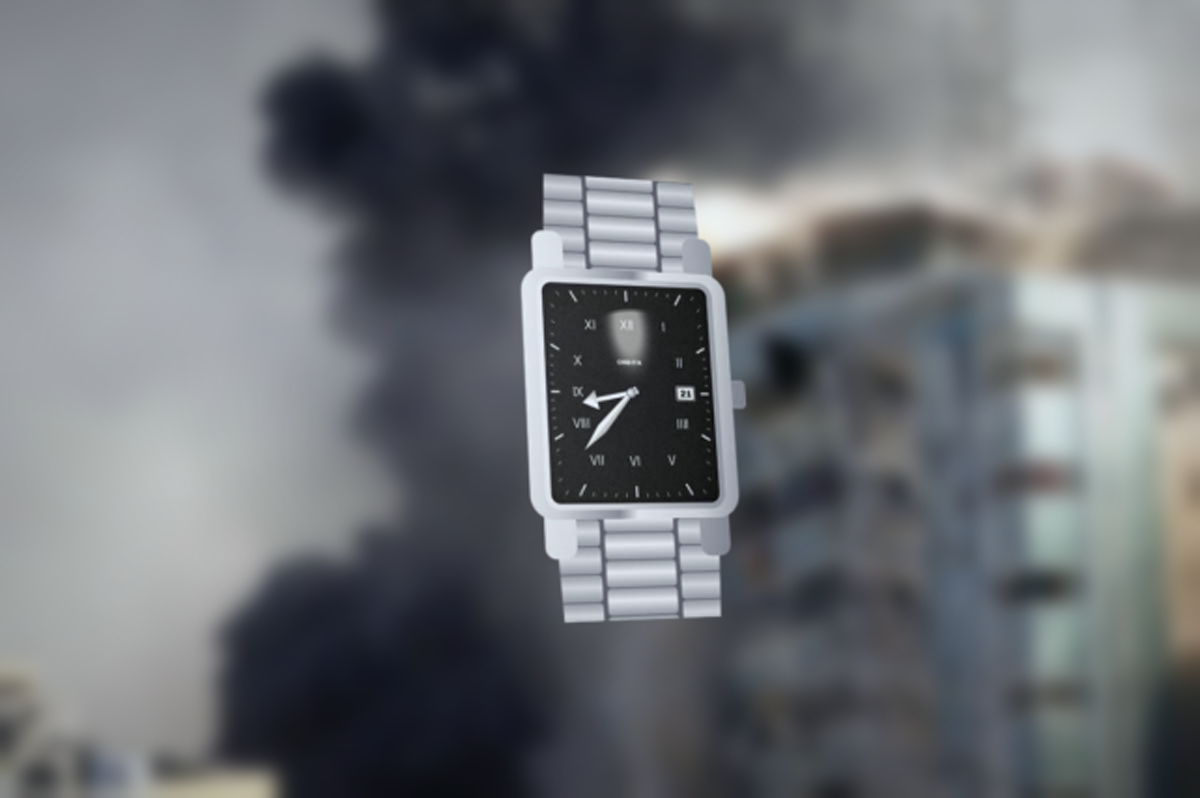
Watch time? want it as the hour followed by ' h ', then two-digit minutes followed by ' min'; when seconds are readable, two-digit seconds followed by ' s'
8 h 37 min
